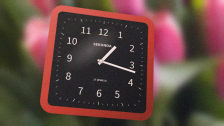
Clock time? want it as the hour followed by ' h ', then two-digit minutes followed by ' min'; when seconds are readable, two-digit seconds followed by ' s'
1 h 17 min
